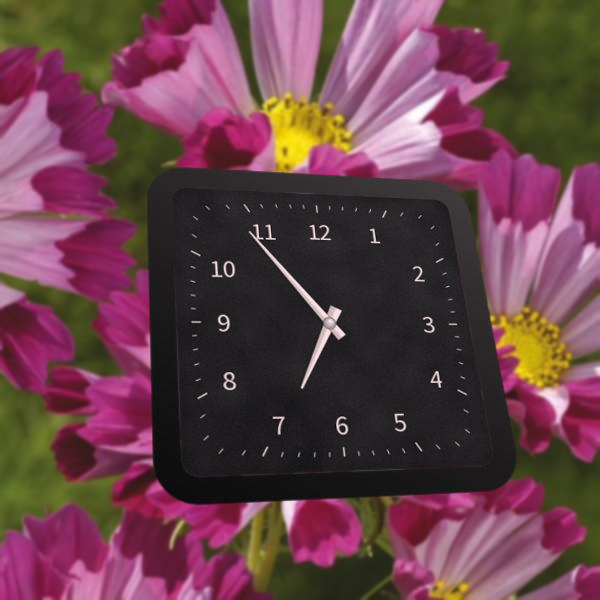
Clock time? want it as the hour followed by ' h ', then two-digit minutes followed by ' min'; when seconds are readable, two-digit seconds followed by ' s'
6 h 54 min
